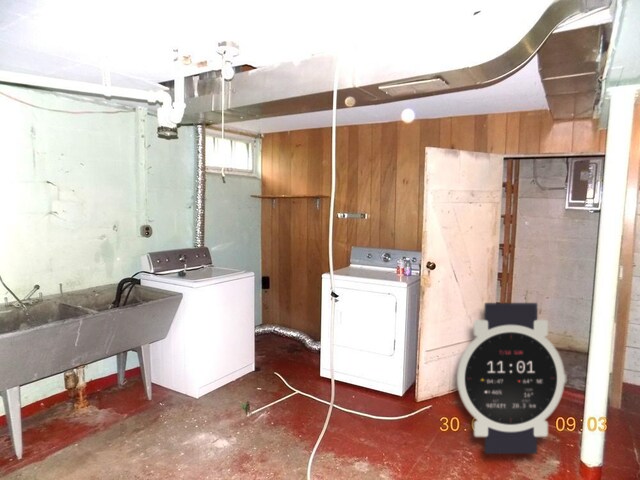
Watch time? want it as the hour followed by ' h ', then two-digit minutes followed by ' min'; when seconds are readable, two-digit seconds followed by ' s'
11 h 01 min
